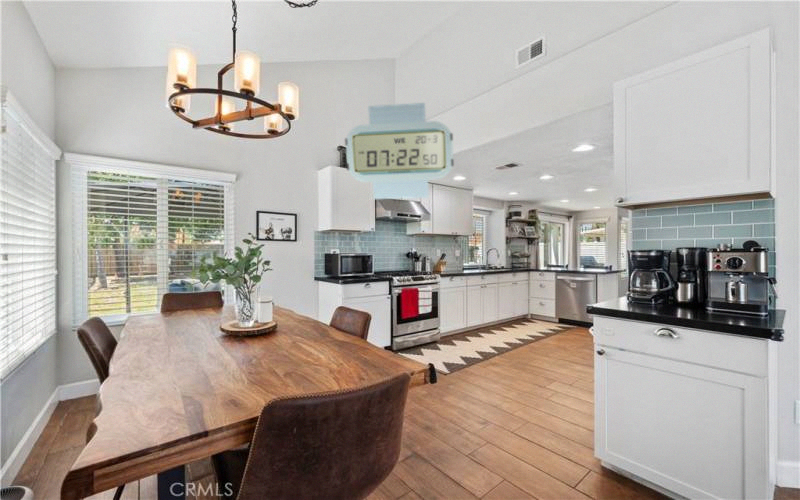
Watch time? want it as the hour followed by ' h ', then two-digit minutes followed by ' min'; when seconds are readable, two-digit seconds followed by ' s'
7 h 22 min 50 s
